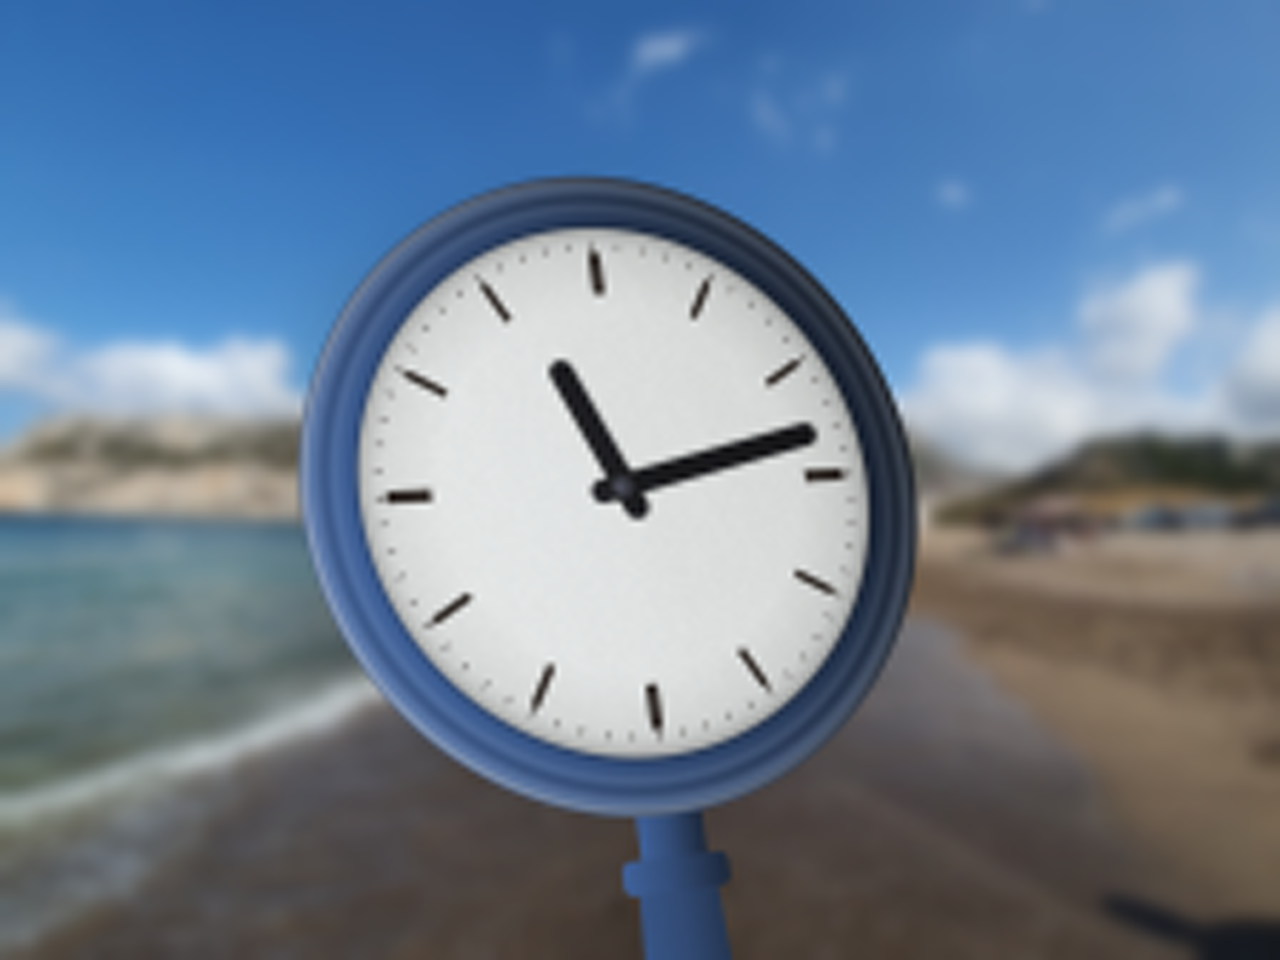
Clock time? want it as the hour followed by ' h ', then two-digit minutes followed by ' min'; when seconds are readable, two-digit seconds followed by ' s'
11 h 13 min
